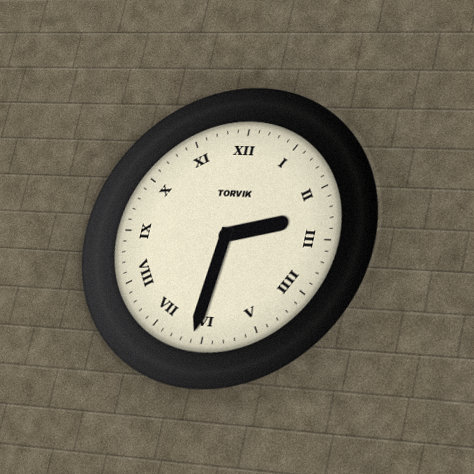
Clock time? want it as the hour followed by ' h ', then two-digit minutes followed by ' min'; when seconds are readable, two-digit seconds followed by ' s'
2 h 31 min
